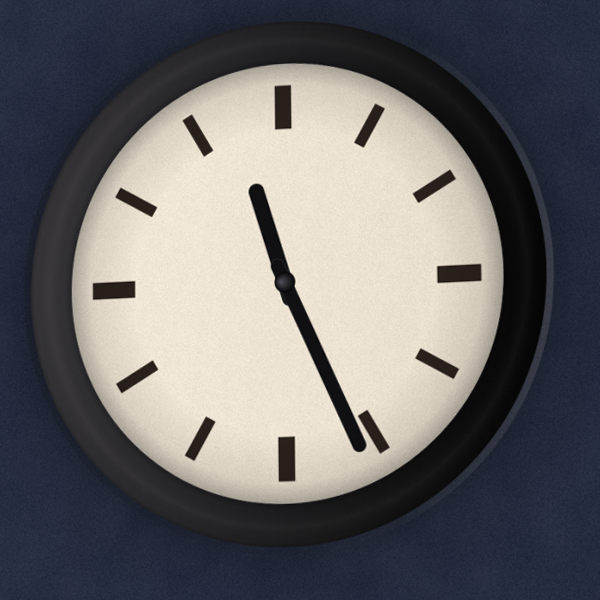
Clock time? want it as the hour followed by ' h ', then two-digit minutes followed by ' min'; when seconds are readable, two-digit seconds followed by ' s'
11 h 26 min
